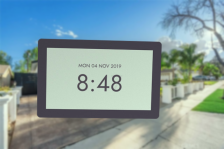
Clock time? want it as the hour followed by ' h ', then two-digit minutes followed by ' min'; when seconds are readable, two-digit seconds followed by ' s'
8 h 48 min
